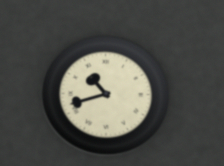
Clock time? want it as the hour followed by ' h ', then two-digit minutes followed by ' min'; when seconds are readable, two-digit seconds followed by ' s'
10 h 42 min
